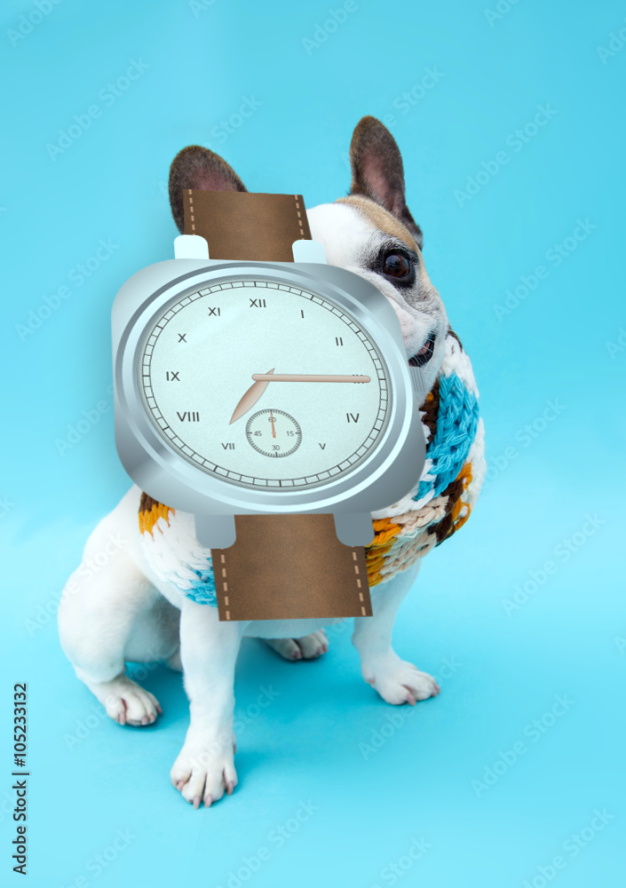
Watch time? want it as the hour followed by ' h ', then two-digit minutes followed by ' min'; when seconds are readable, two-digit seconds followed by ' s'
7 h 15 min
